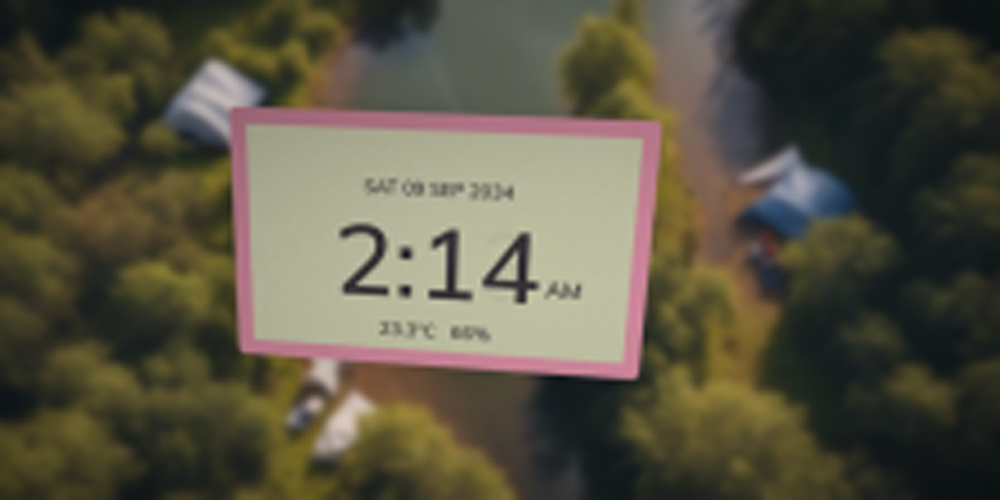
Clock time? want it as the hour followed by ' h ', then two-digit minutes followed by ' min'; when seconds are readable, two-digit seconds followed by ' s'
2 h 14 min
